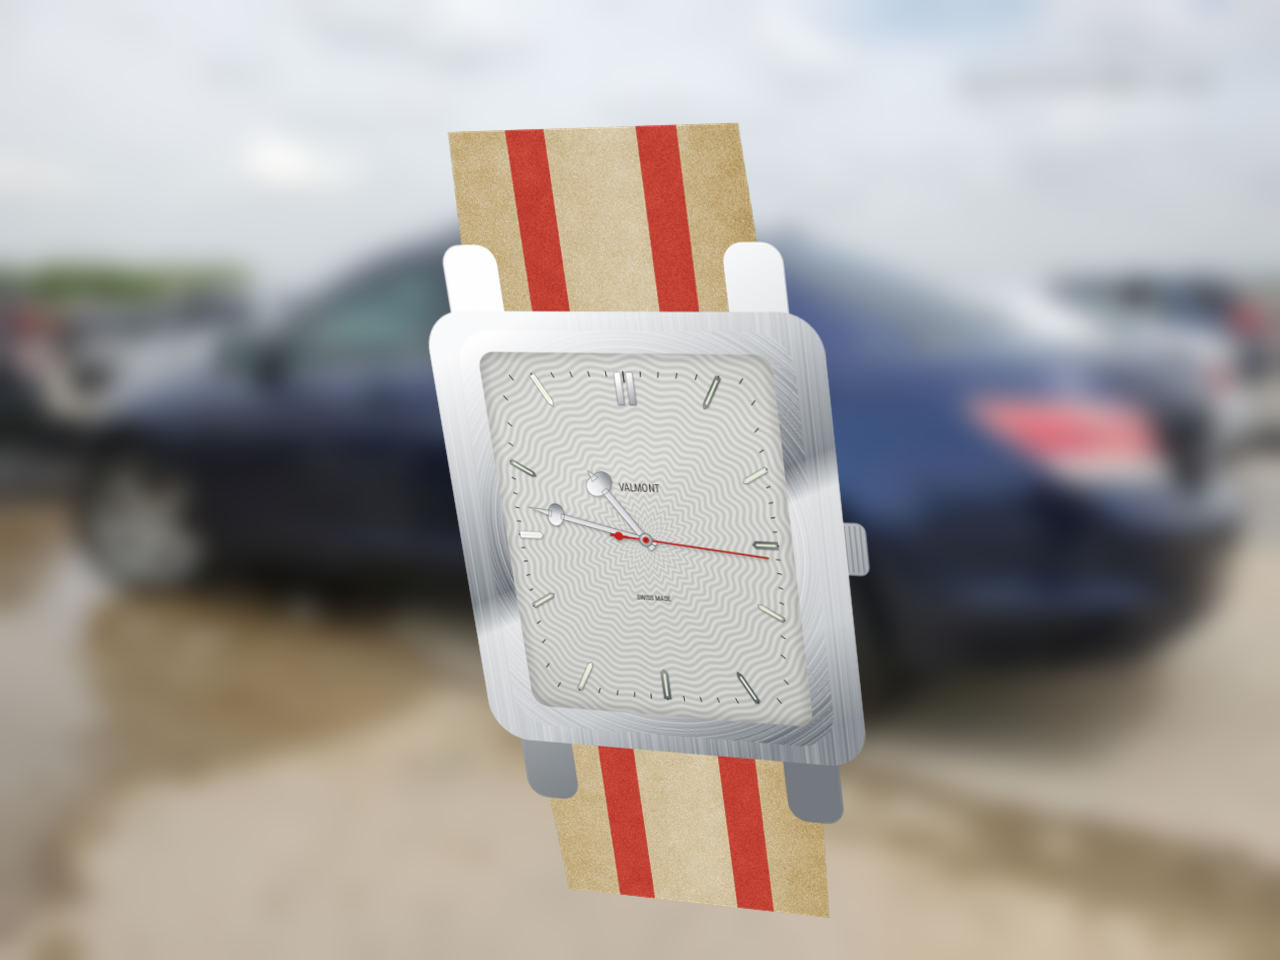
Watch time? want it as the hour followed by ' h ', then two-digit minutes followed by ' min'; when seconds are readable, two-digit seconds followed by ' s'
10 h 47 min 16 s
